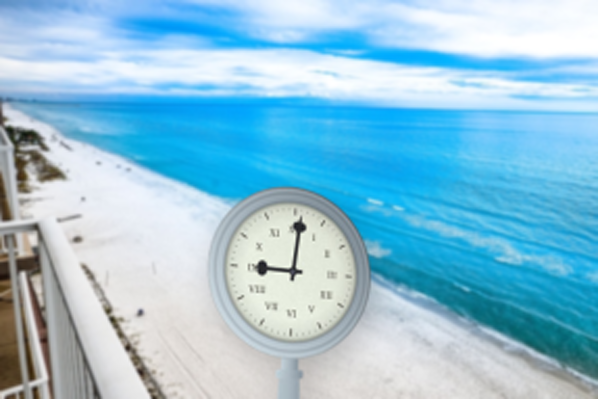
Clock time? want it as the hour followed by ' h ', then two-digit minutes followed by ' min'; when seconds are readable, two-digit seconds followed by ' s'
9 h 01 min
